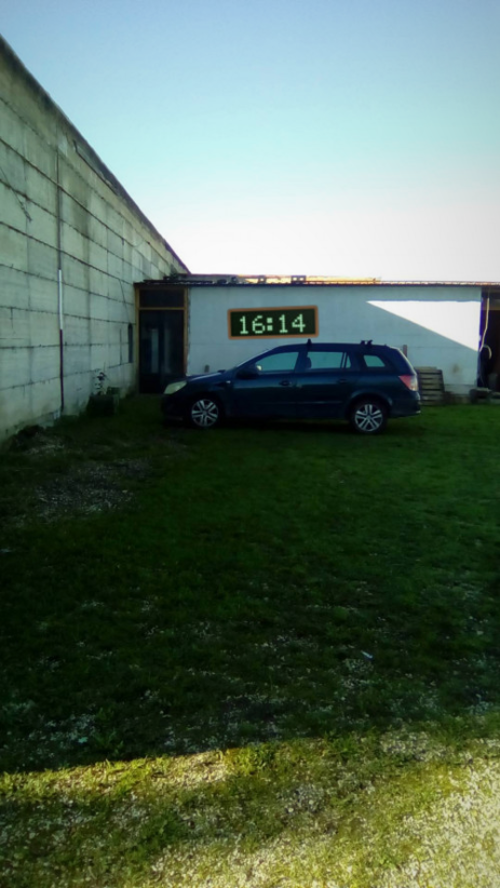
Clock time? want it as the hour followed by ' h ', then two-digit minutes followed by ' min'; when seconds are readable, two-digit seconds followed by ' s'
16 h 14 min
